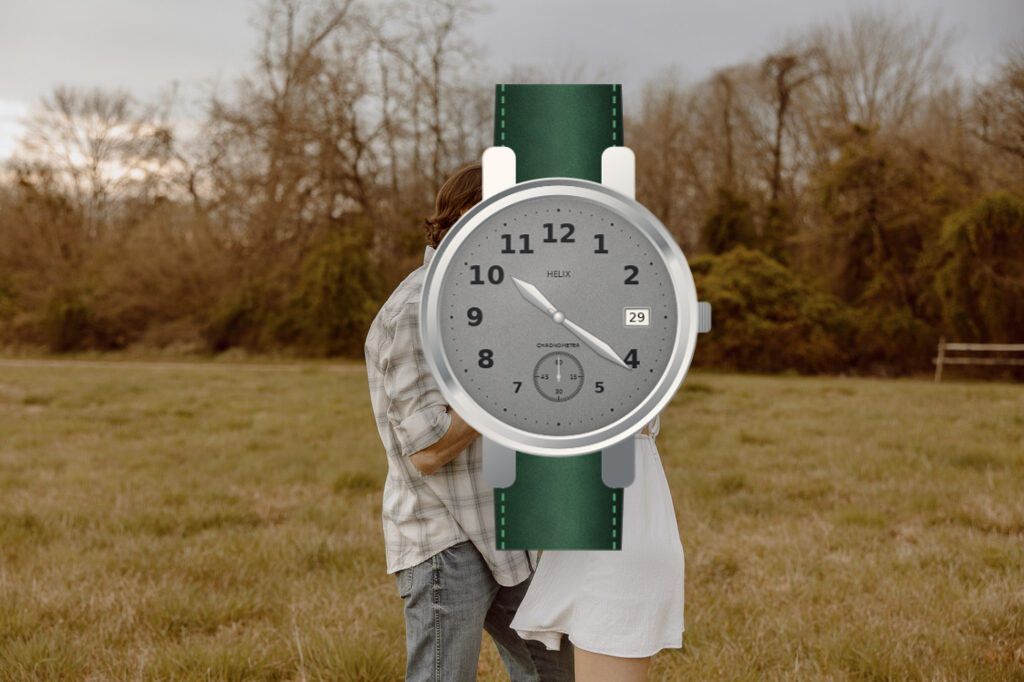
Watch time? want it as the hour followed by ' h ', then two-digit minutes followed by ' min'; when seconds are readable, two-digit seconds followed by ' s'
10 h 21 min
